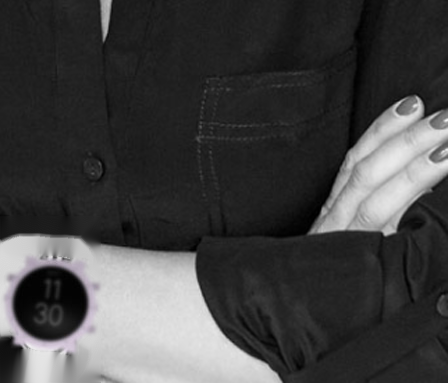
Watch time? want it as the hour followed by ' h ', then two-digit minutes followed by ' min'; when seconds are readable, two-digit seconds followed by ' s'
11 h 30 min
